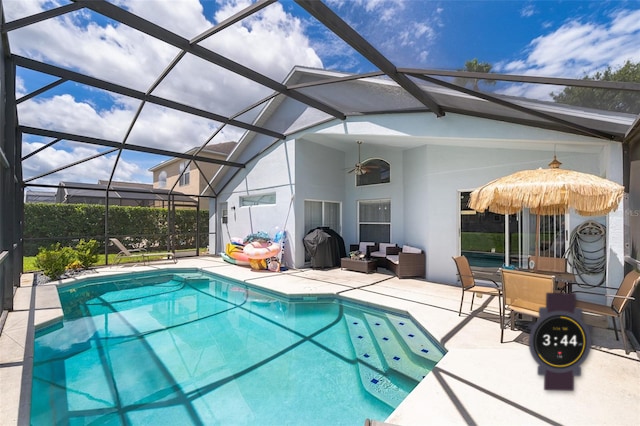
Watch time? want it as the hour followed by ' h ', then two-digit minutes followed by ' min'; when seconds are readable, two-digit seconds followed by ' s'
3 h 44 min
